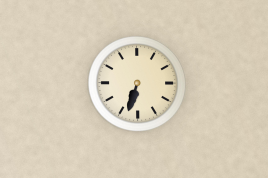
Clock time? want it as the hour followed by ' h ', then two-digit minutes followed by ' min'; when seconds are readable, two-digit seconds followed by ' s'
6 h 33 min
